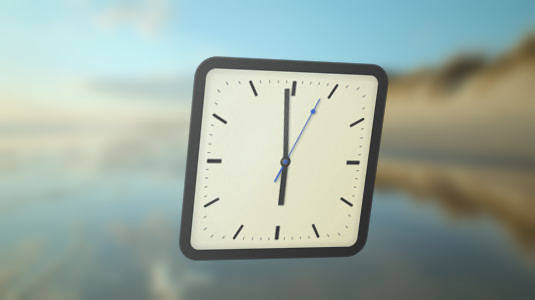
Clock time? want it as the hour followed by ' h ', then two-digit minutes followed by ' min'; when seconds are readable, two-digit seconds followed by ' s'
5 h 59 min 04 s
